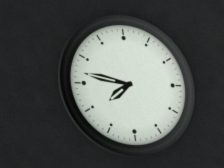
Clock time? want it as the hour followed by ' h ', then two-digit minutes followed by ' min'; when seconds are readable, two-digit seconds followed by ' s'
7 h 47 min
